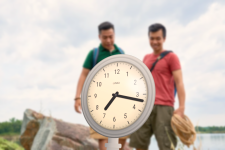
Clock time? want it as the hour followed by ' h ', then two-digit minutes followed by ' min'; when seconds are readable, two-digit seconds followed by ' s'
7 h 17 min
